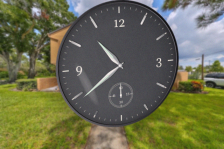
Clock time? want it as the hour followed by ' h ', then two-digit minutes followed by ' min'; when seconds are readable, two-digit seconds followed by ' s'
10 h 39 min
